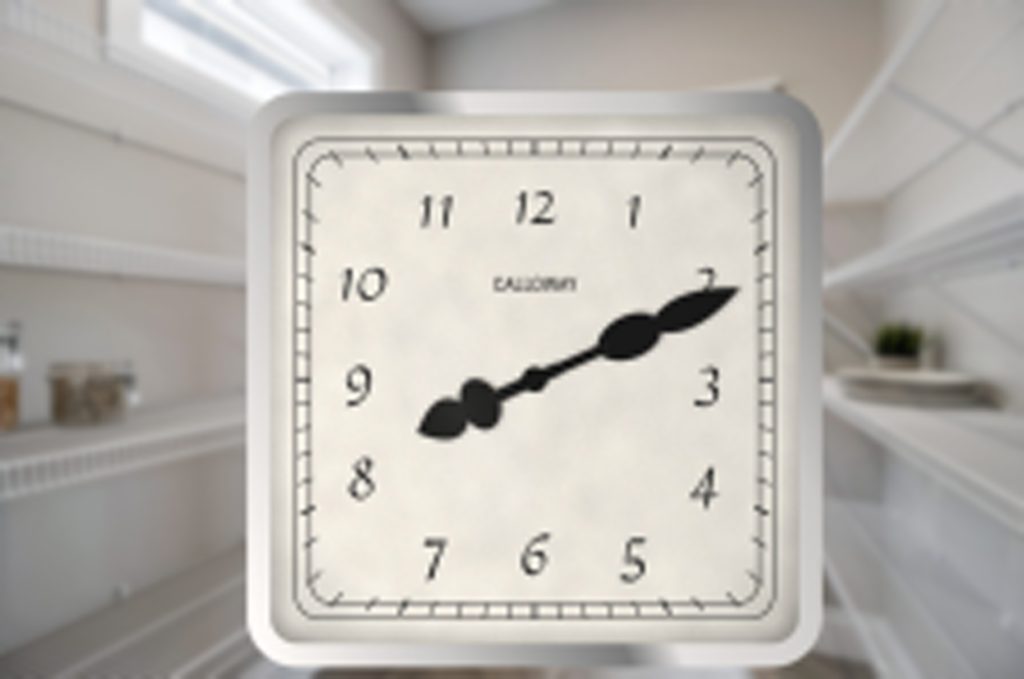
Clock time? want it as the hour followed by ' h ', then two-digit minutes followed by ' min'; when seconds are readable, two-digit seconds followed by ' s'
8 h 11 min
